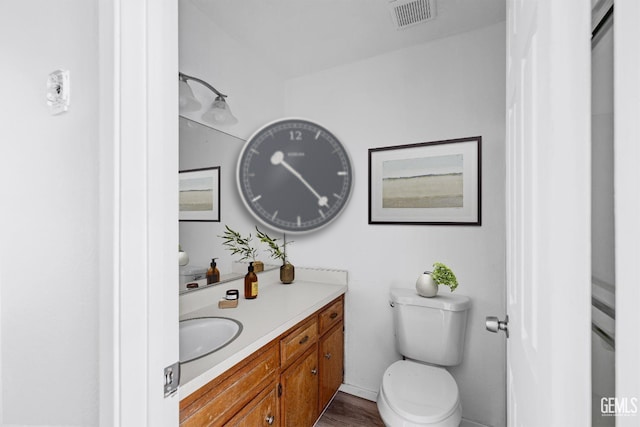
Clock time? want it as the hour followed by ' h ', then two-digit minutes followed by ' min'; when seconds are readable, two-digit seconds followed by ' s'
10 h 23 min
